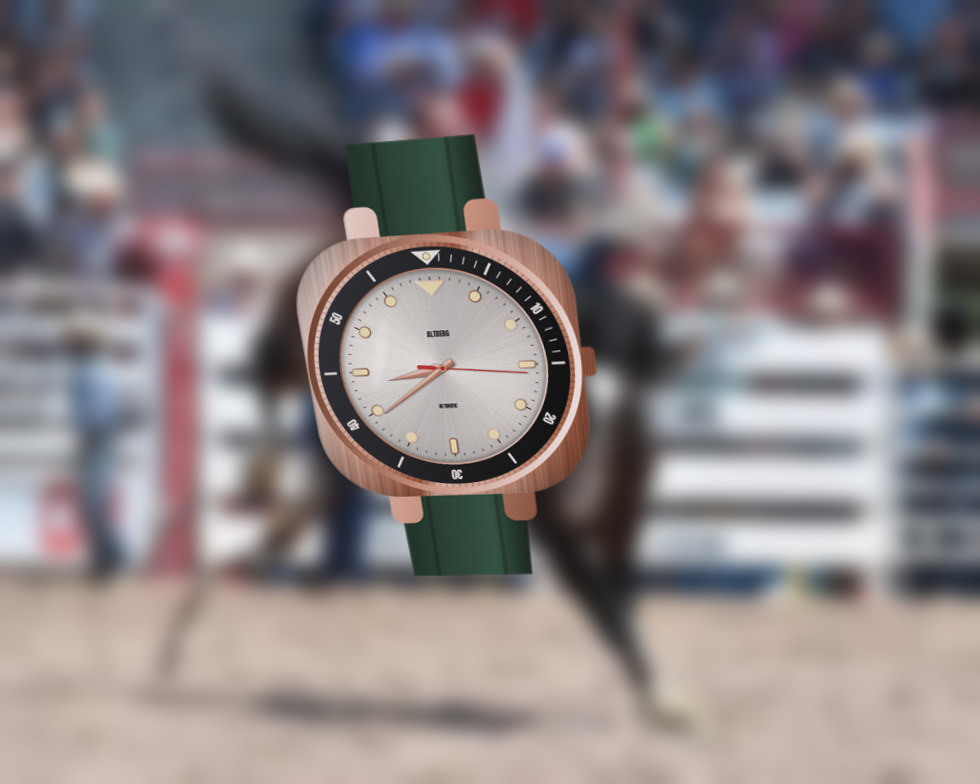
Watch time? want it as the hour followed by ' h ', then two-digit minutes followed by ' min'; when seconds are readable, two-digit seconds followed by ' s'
8 h 39 min 16 s
